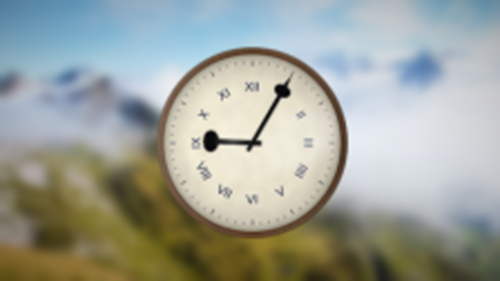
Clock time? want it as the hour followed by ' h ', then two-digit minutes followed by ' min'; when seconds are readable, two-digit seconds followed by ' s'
9 h 05 min
